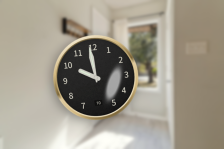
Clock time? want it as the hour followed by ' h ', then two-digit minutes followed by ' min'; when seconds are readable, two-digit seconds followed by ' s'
9 h 59 min
